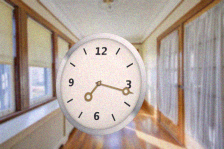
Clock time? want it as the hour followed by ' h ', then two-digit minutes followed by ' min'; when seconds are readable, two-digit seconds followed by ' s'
7 h 17 min
